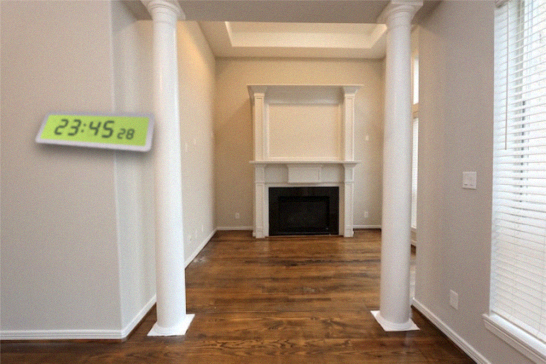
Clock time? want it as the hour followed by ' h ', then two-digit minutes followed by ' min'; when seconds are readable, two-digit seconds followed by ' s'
23 h 45 min
